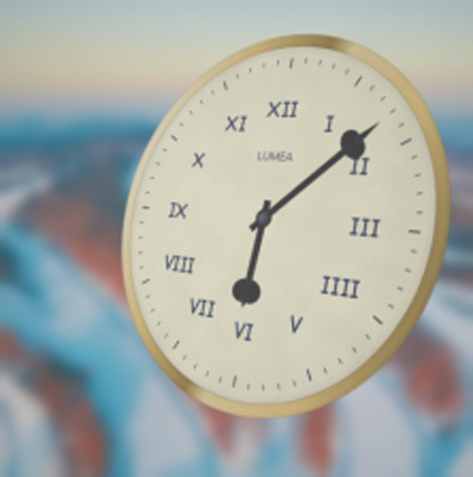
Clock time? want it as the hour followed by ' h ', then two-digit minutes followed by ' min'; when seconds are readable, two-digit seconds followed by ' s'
6 h 08 min
